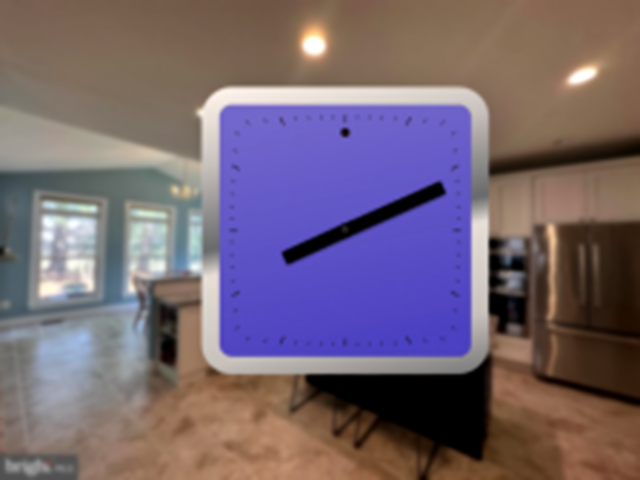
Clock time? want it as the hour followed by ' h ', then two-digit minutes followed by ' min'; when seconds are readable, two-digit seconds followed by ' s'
8 h 11 min
